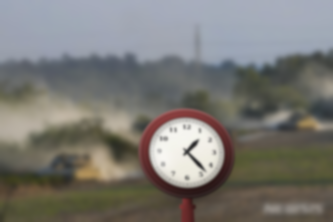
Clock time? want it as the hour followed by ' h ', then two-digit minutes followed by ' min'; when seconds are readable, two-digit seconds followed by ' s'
1 h 23 min
